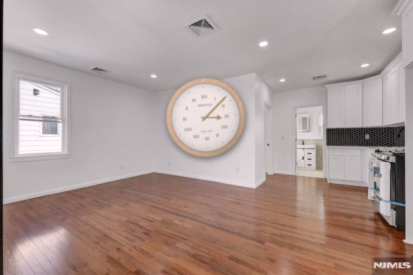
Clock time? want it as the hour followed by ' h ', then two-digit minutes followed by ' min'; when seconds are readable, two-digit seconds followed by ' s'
3 h 08 min
